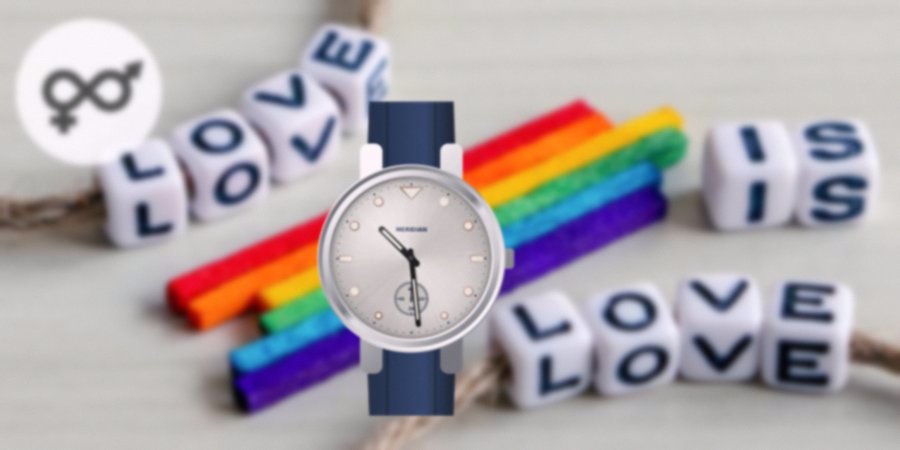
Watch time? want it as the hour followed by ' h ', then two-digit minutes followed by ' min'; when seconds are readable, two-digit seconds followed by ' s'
10 h 29 min
